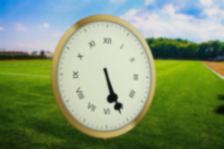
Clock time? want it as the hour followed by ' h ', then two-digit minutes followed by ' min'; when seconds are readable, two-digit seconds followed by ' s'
5 h 26 min
